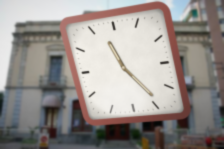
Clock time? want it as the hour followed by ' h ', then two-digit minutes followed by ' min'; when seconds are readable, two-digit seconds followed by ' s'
11 h 24 min
